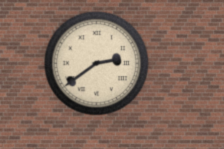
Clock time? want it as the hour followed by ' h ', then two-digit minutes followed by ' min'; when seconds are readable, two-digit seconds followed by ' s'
2 h 39 min
